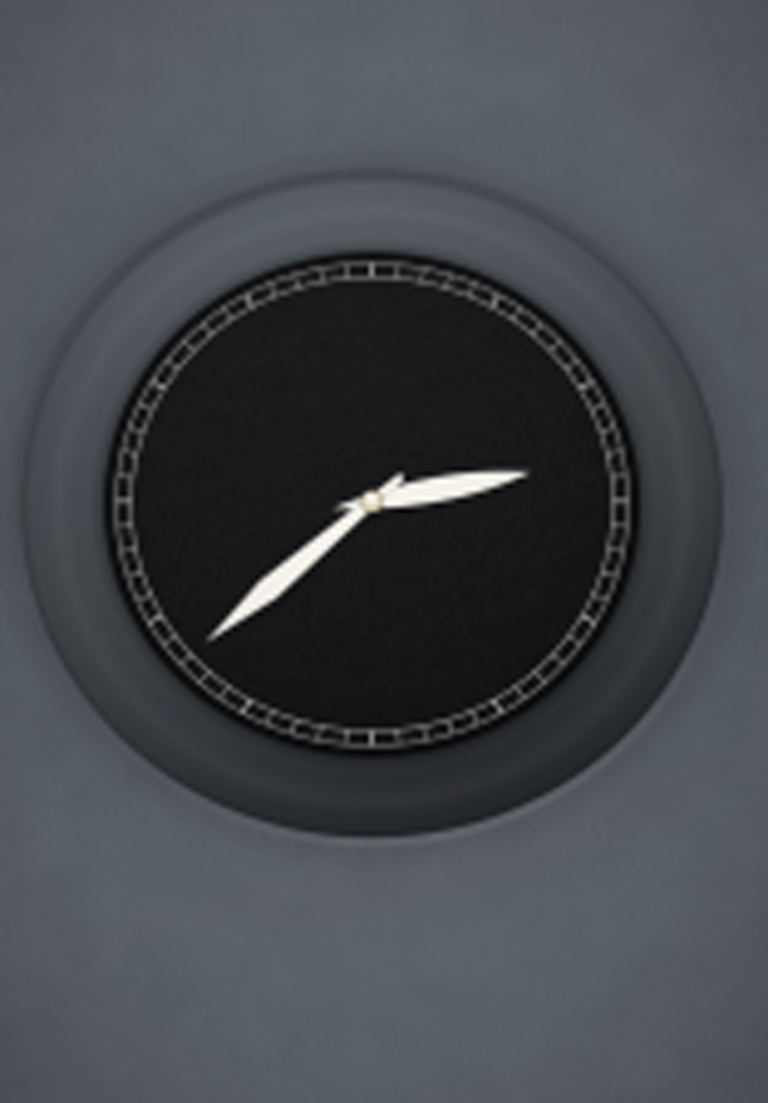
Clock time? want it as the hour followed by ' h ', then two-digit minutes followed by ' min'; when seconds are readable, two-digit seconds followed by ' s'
2 h 38 min
